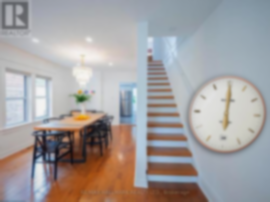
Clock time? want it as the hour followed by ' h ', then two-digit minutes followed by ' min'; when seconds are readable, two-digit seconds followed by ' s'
6 h 00 min
